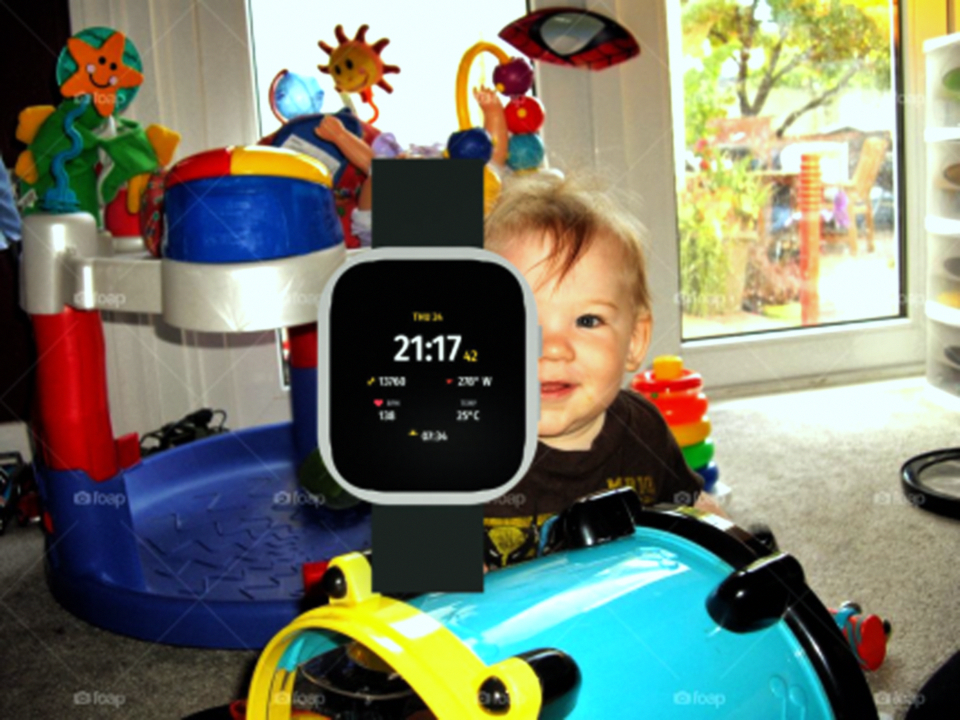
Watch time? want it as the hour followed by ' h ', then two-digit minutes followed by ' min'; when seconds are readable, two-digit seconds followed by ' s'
21 h 17 min
